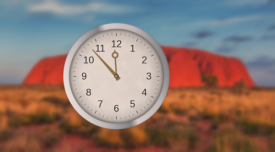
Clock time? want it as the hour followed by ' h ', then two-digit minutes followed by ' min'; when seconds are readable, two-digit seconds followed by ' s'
11 h 53 min
